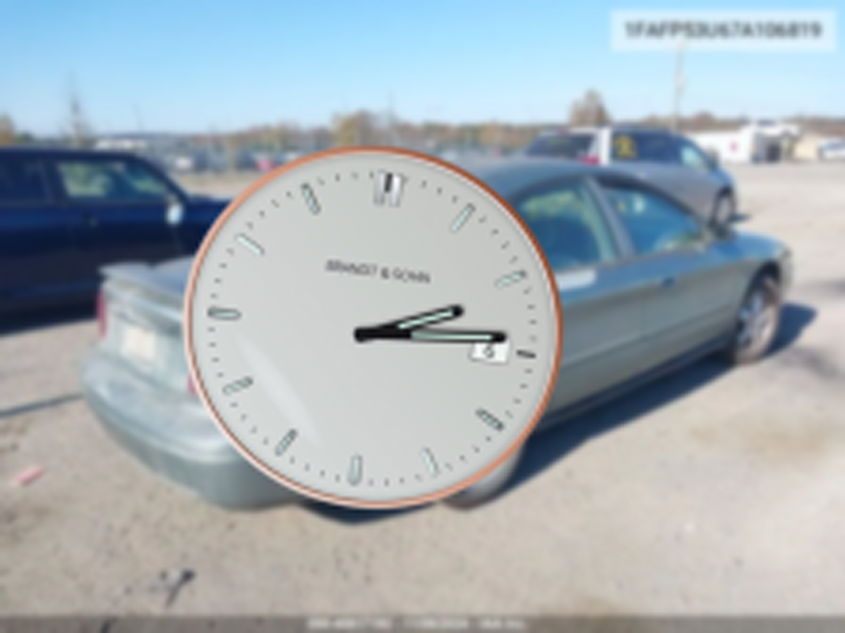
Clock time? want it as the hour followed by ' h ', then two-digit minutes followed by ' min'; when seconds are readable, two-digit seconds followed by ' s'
2 h 14 min
